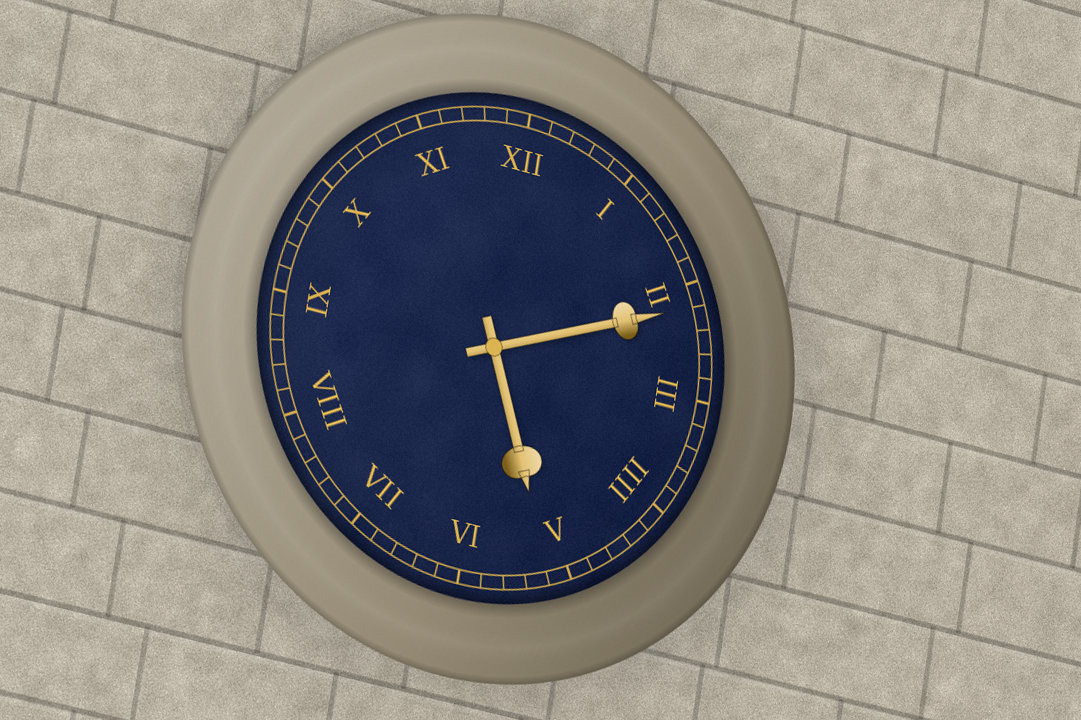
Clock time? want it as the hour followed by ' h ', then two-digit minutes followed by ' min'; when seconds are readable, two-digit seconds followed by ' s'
5 h 11 min
